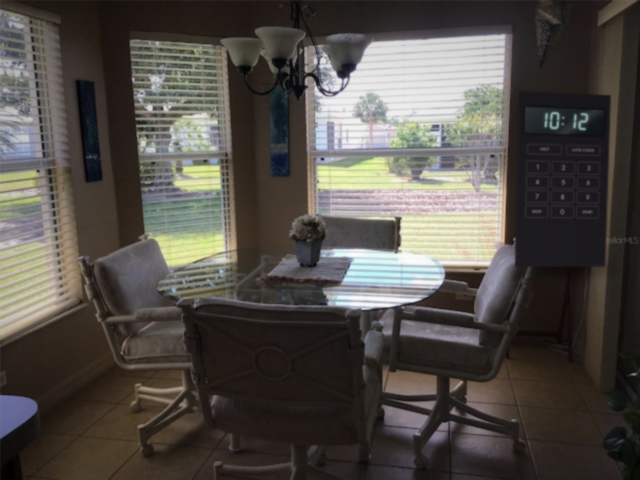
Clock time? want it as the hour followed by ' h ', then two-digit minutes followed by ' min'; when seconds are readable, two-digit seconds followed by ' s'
10 h 12 min
